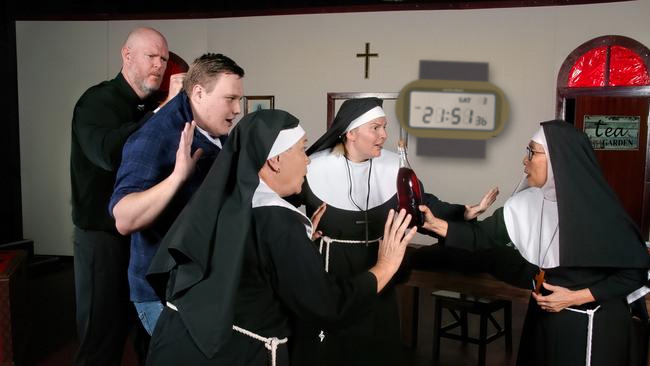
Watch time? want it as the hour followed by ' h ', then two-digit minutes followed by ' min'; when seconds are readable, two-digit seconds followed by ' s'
21 h 51 min
